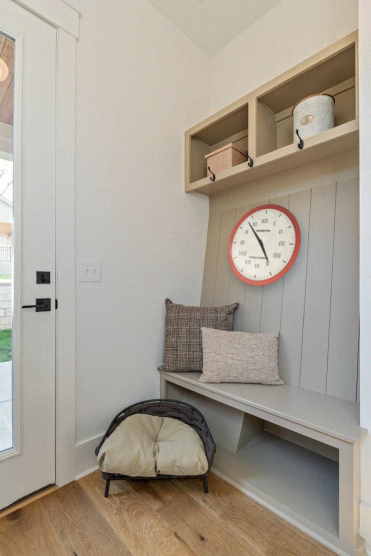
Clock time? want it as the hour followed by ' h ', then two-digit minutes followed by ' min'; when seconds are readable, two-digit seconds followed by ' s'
4 h 53 min
